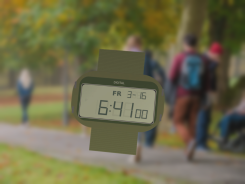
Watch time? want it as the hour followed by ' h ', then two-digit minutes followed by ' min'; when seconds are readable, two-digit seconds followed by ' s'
6 h 41 min 00 s
